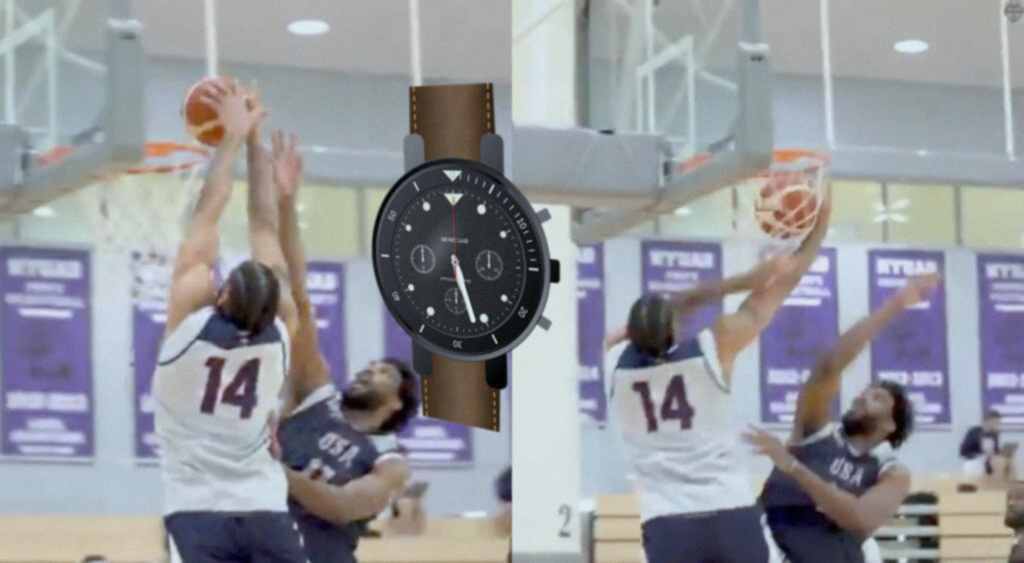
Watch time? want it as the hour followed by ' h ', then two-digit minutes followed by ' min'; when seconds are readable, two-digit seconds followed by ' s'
5 h 27 min
